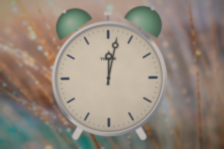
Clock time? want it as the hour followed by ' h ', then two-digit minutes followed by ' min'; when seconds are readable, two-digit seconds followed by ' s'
12 h 02 min
